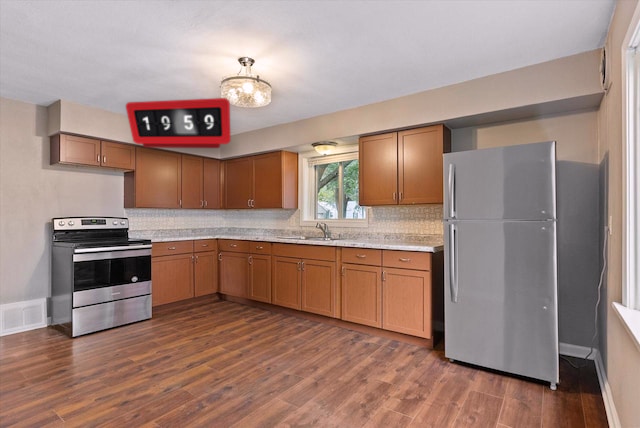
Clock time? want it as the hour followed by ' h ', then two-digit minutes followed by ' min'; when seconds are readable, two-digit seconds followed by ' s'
19 h 59 min
